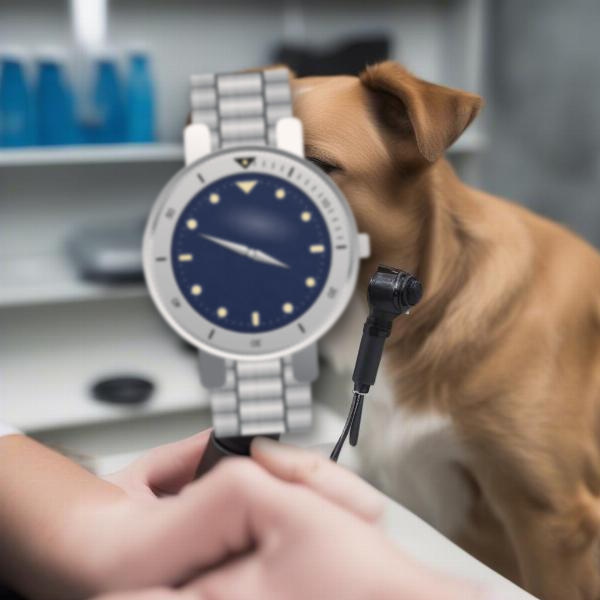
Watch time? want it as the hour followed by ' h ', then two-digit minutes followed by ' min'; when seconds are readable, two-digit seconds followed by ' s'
3 h 49 min
